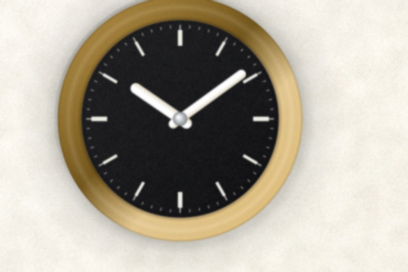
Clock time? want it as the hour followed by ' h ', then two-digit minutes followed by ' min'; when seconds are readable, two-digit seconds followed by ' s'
10 h 09 min
